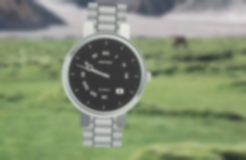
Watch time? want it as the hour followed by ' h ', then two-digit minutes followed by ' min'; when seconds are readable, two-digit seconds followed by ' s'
9 h 48 min
